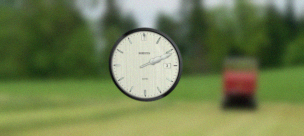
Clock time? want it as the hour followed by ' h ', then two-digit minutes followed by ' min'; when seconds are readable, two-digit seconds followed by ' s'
2 h 11 min
